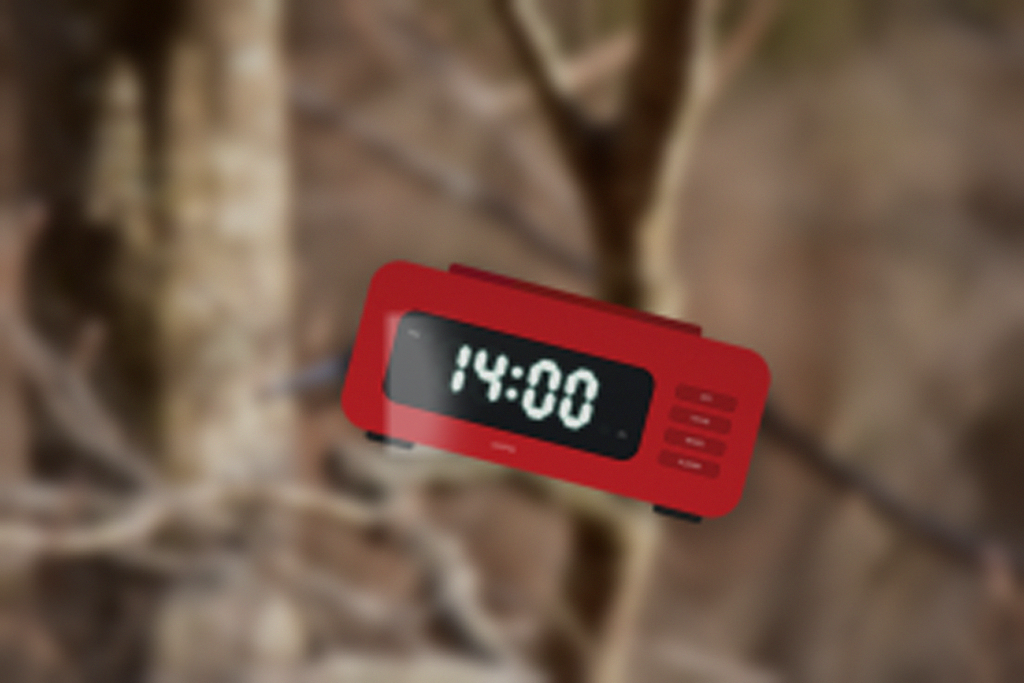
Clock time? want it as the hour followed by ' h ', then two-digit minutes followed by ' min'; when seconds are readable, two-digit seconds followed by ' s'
14 h 00 min
